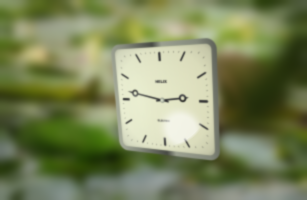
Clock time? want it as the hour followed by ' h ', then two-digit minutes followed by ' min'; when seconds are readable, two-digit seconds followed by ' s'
2 h 47 min
